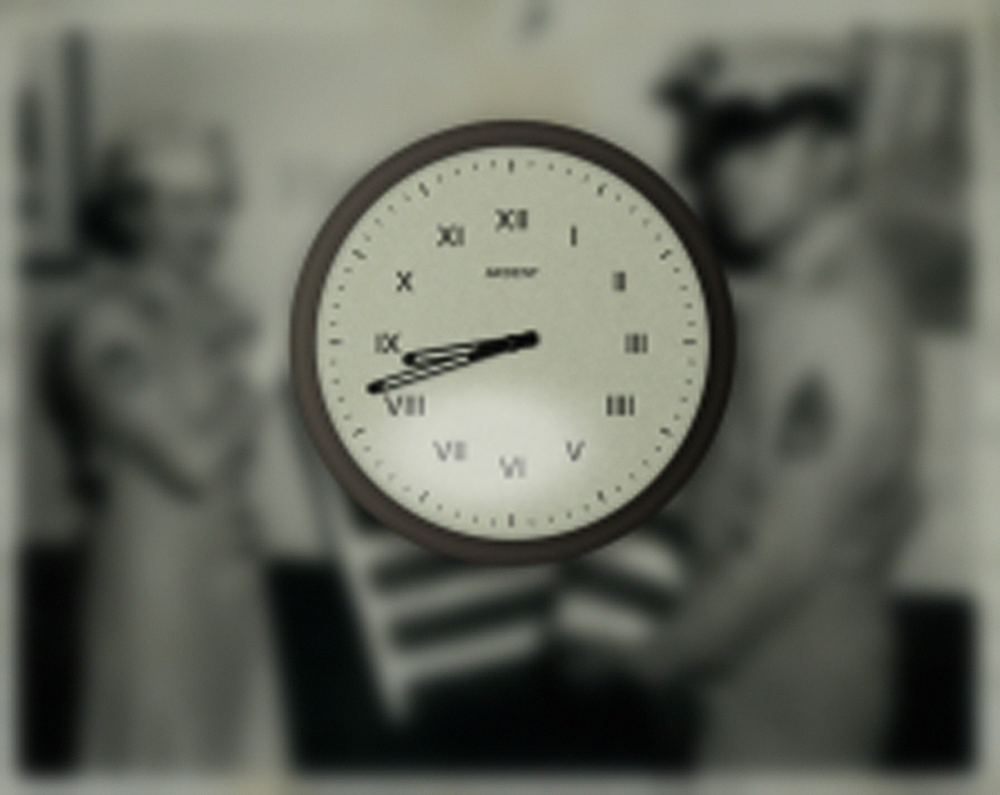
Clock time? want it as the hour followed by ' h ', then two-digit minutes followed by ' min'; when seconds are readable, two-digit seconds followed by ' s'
8 h 42 min
